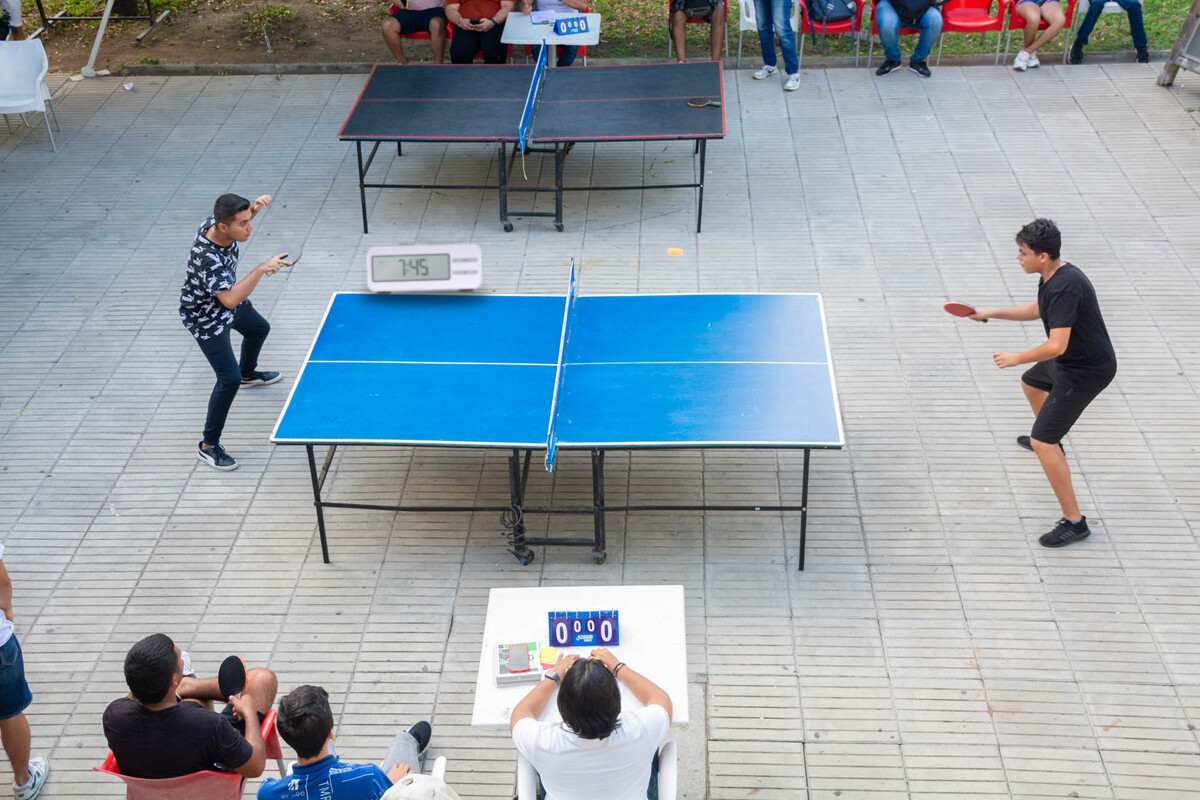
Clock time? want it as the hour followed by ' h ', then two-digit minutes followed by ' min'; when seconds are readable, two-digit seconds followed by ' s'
7 h 45 min
